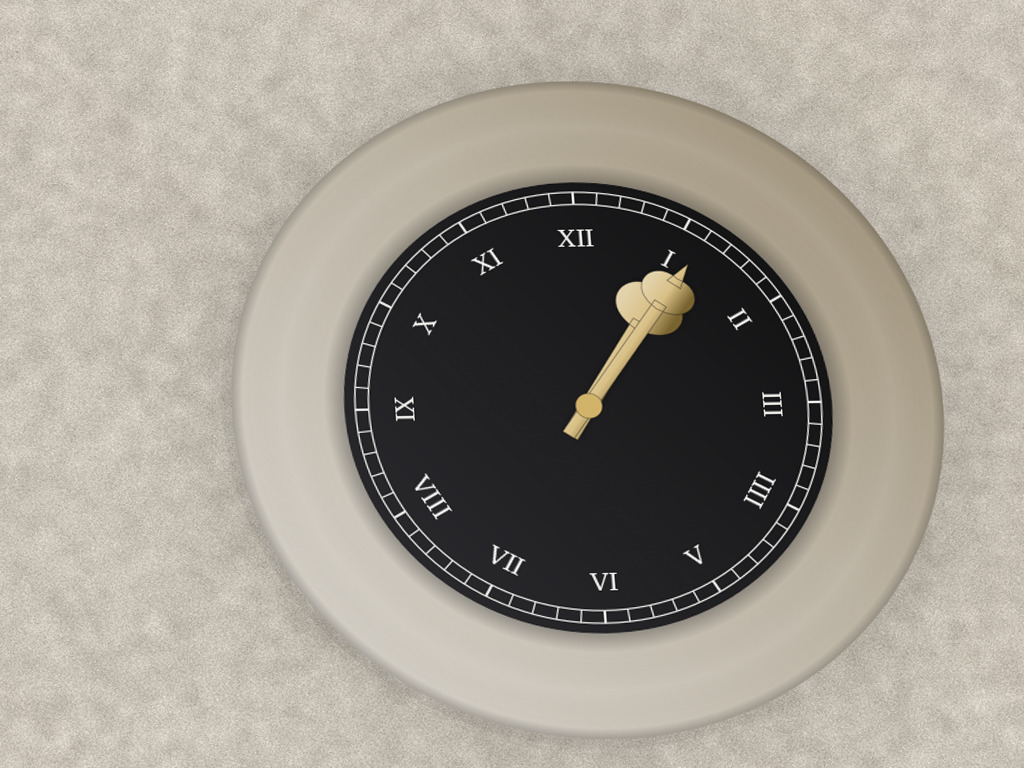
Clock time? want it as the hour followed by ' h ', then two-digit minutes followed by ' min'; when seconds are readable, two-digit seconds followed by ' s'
1 h 06 min
